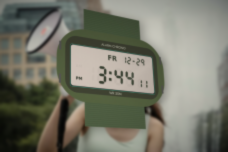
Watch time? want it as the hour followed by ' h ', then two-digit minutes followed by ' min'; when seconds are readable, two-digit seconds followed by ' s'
3 h 44 min
